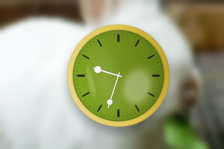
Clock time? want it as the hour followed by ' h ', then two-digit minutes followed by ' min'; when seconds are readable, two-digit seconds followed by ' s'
9 h 33 min
